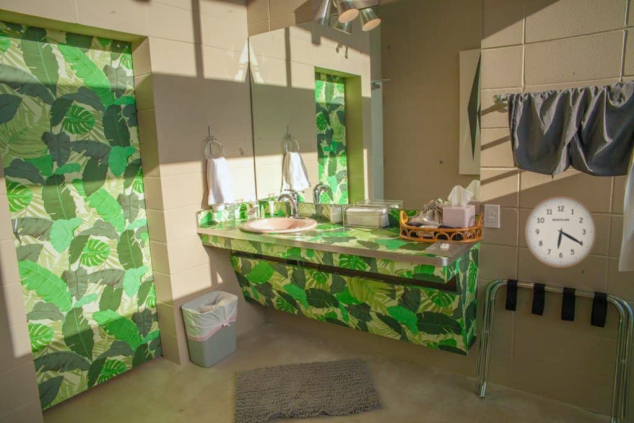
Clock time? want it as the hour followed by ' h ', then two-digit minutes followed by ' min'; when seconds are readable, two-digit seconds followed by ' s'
6 h 20 min
